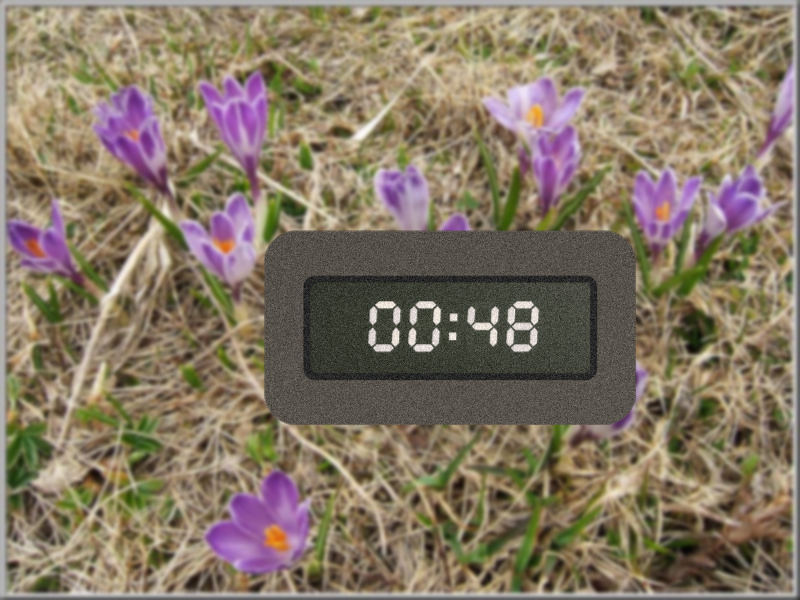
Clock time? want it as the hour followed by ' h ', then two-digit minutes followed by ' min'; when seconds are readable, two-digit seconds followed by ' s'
0 h 48 min
